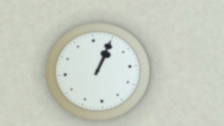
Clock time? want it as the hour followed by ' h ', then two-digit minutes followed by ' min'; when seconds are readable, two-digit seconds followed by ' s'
1 h 05 min
